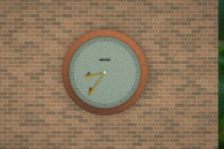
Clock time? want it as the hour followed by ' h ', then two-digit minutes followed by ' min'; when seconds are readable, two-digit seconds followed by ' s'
8 h 36 min
